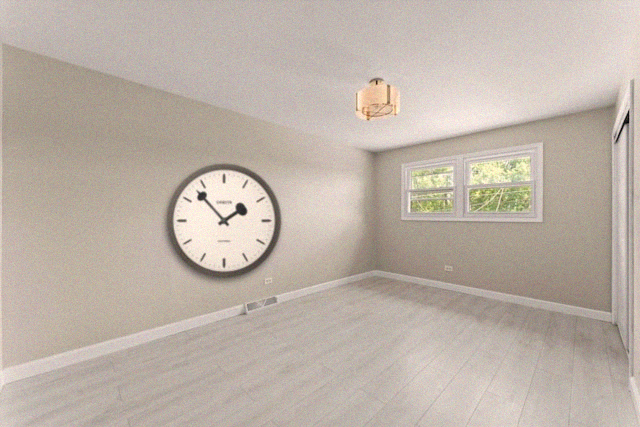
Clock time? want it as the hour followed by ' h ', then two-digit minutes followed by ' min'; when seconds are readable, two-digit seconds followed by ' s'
1 h 53 min
